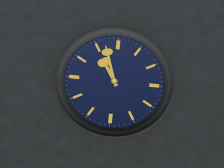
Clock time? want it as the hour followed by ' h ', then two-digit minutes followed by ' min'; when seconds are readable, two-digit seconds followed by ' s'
10 h 57 min
